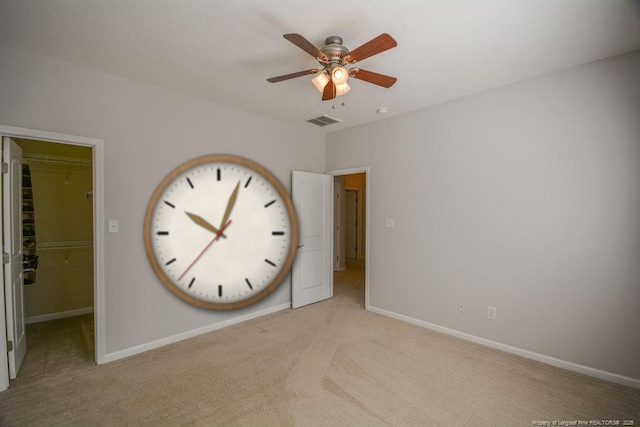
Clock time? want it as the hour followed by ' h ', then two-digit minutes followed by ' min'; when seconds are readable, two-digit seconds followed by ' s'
10 h 03 min 37 s
